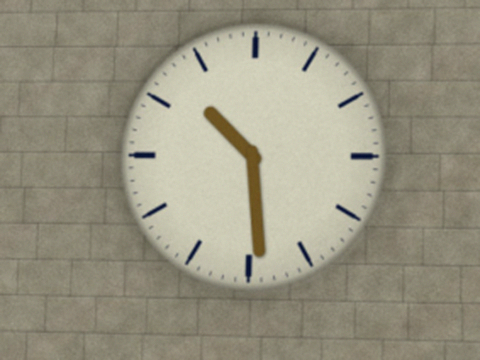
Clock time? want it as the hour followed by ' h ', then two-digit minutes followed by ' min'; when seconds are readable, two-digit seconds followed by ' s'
10 h 29 min
